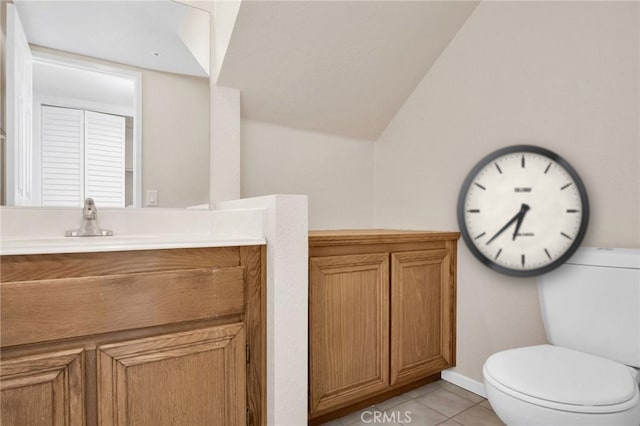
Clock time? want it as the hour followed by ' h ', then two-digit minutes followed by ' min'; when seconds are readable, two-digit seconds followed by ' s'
6 h 38 min
